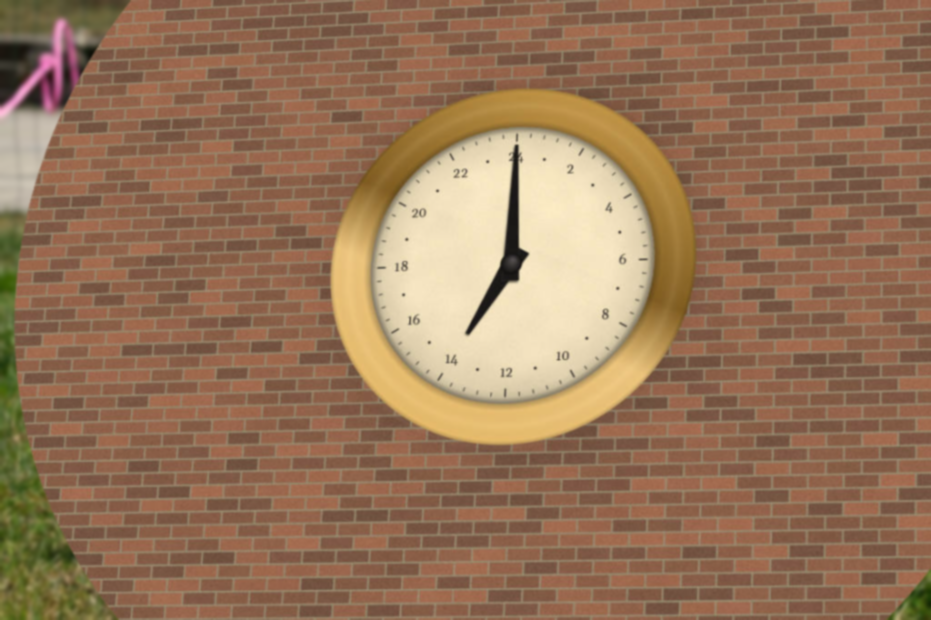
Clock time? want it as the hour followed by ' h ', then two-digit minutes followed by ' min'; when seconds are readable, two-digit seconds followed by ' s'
14 h 00 min
